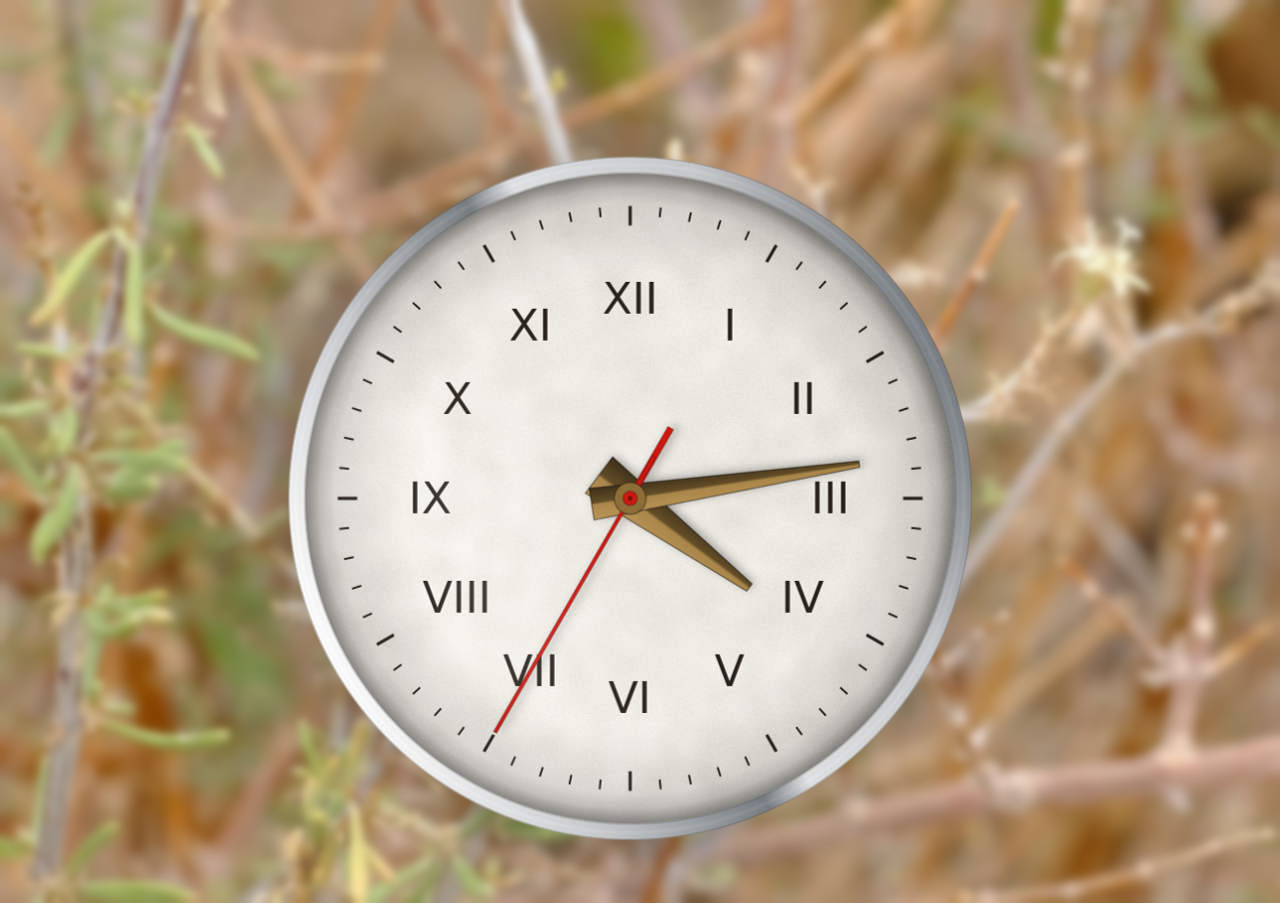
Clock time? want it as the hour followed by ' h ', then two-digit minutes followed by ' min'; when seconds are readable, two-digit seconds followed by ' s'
4 h 13 min 35 s
